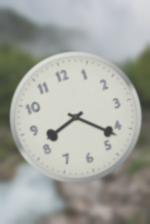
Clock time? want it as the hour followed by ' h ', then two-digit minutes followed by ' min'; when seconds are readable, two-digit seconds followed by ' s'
8 h 22 min
